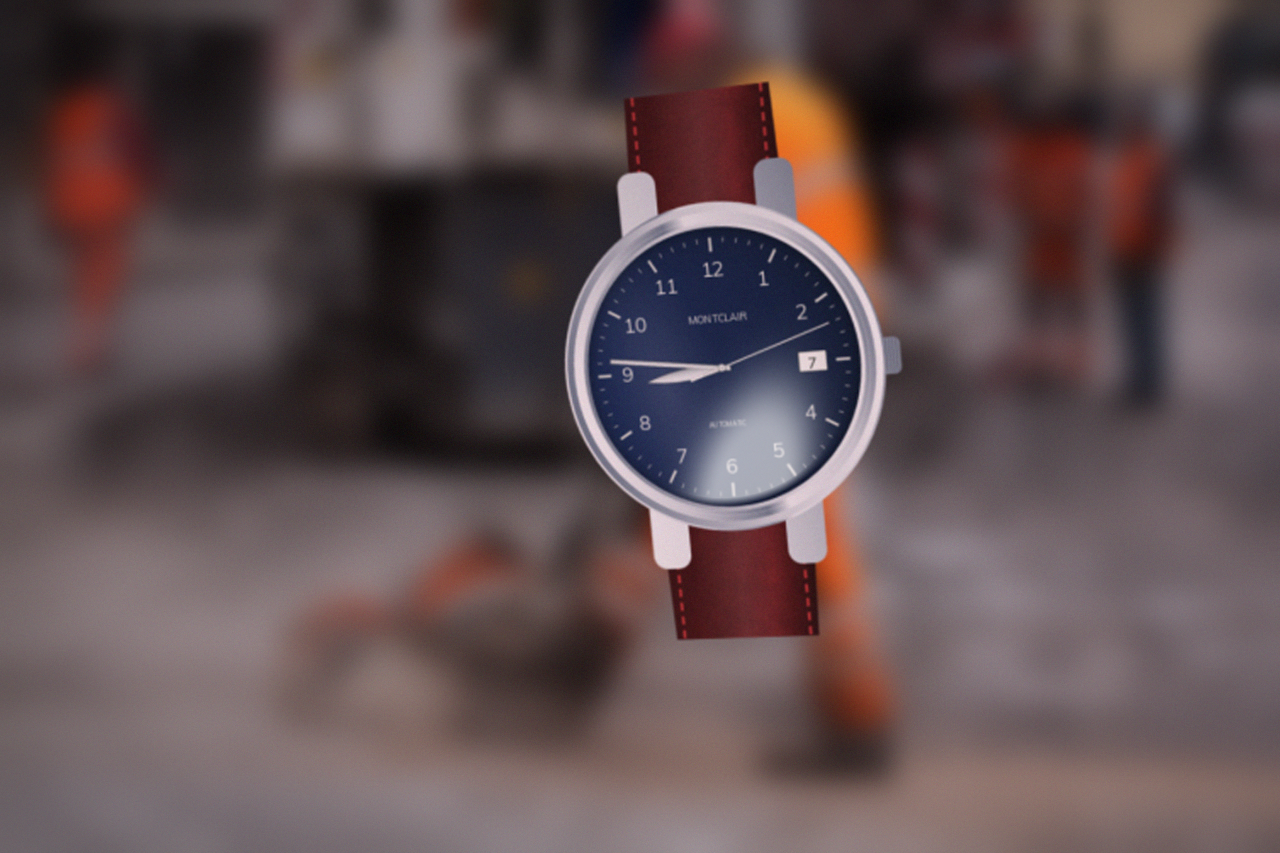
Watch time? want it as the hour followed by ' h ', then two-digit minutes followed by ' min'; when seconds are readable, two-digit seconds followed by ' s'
8 h 46 min 12 s
